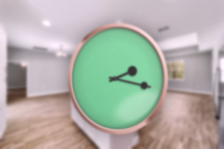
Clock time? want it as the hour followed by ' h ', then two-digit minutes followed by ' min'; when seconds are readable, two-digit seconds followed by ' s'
2 h 17 min
